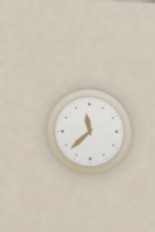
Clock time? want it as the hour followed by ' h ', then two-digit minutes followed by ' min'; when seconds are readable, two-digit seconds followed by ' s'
11 h 38 min
